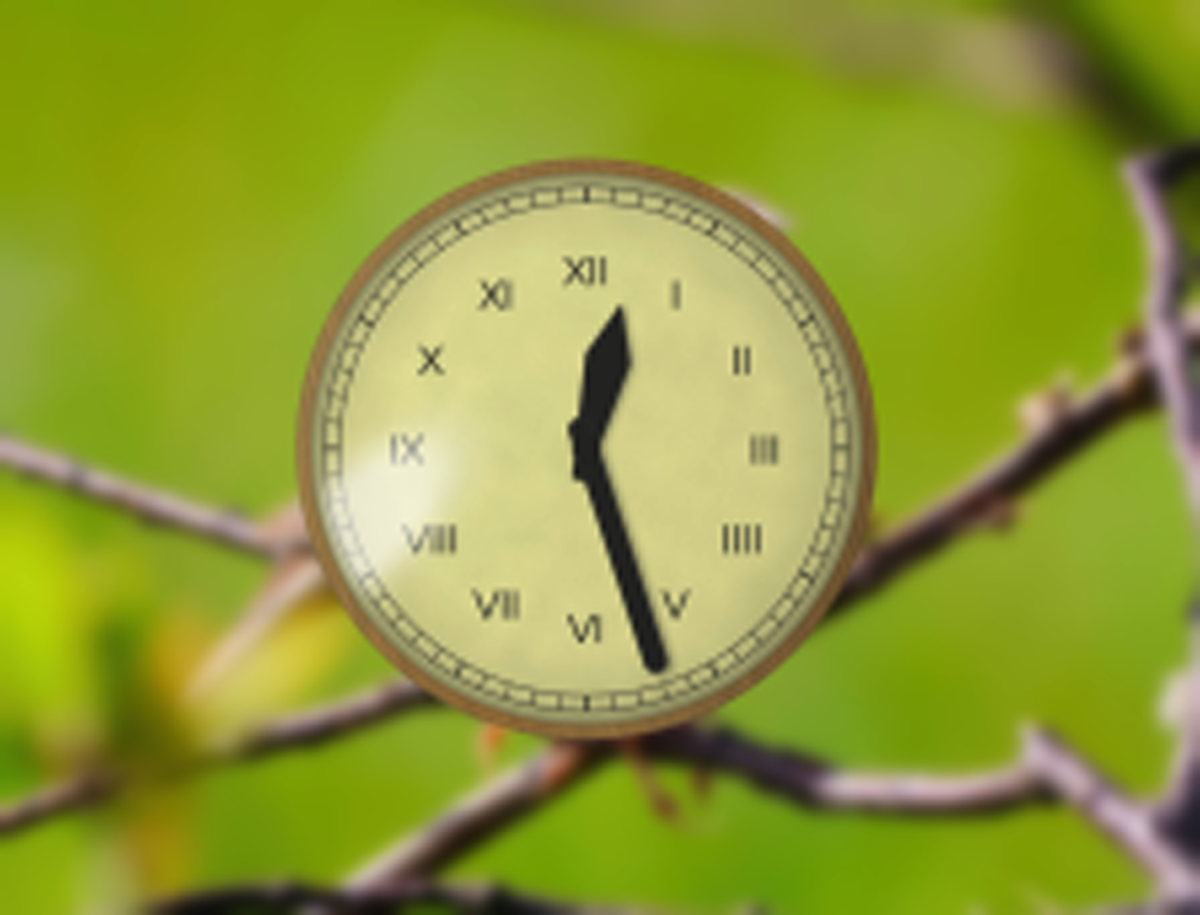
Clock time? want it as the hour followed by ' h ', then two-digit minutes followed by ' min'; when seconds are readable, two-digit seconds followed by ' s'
12 h 27 min
